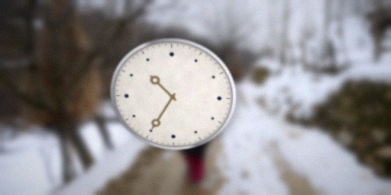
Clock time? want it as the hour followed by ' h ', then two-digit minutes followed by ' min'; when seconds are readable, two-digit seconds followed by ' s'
10 h 35 min
